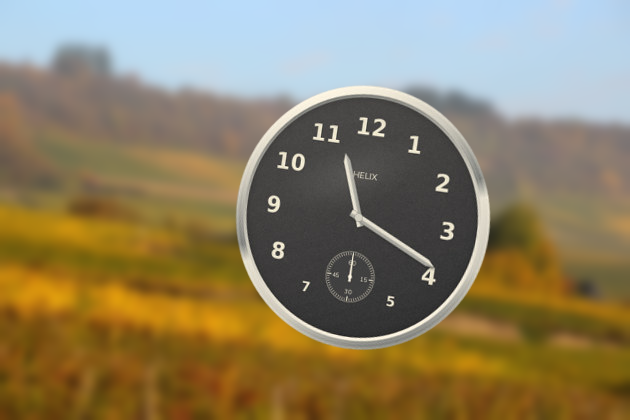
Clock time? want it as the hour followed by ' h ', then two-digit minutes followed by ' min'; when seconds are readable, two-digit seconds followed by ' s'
11 h 19 min
